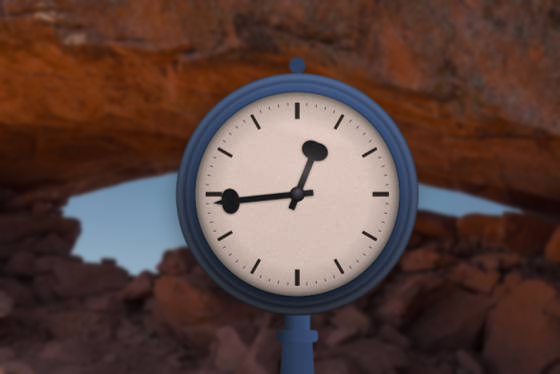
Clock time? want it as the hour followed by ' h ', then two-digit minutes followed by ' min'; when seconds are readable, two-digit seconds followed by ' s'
12 h 44 min
